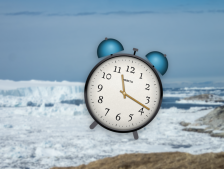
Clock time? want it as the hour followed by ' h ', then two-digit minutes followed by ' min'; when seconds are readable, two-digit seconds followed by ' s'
11 h 18 min
